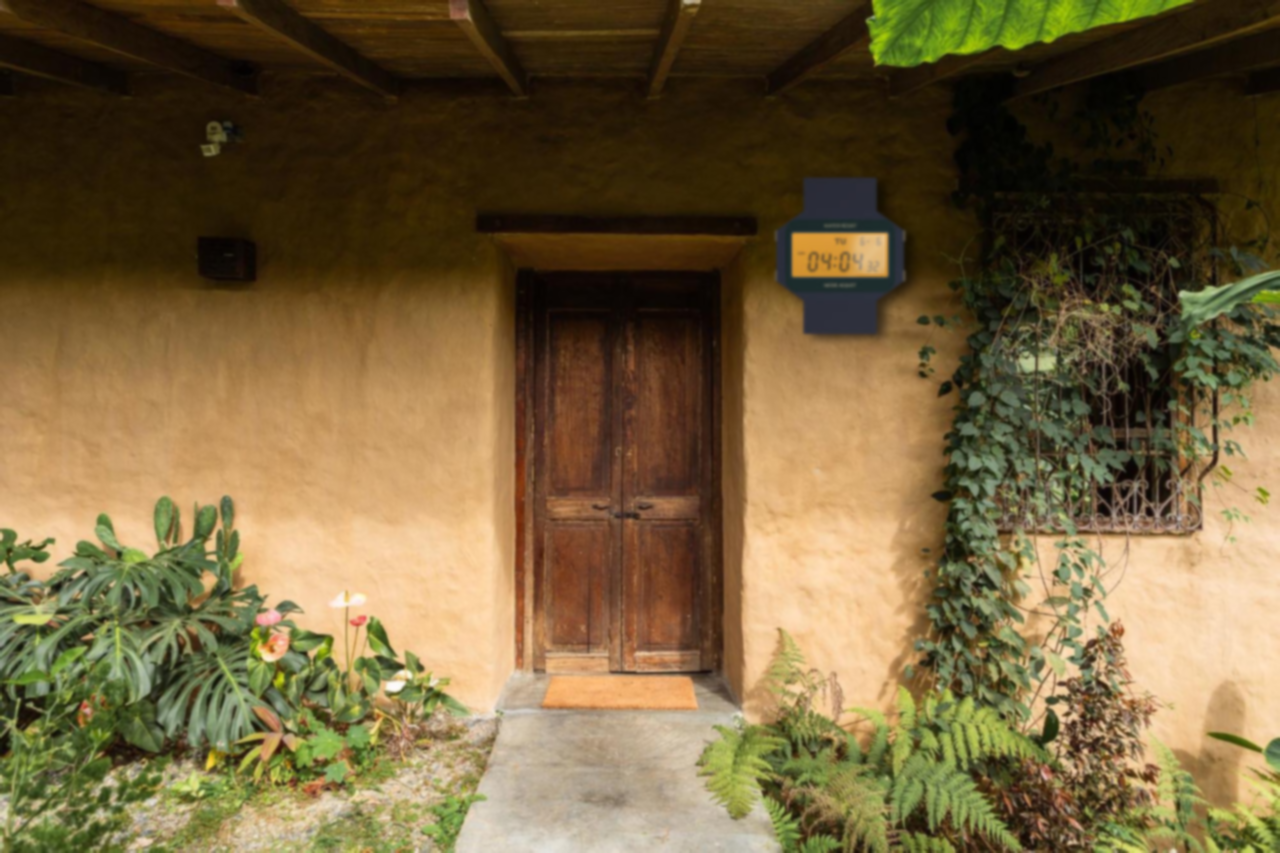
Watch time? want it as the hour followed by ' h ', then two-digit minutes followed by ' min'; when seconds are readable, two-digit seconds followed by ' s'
4 h 04 min
